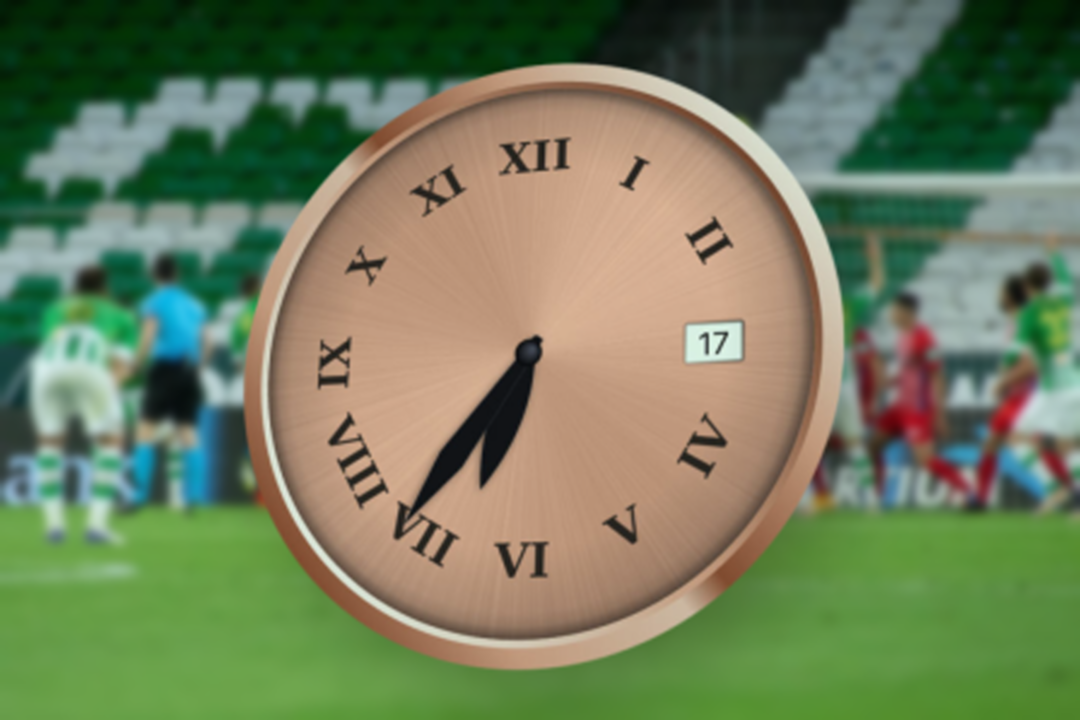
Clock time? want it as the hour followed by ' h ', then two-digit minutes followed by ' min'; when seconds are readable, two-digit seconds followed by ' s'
6 h 36 min
